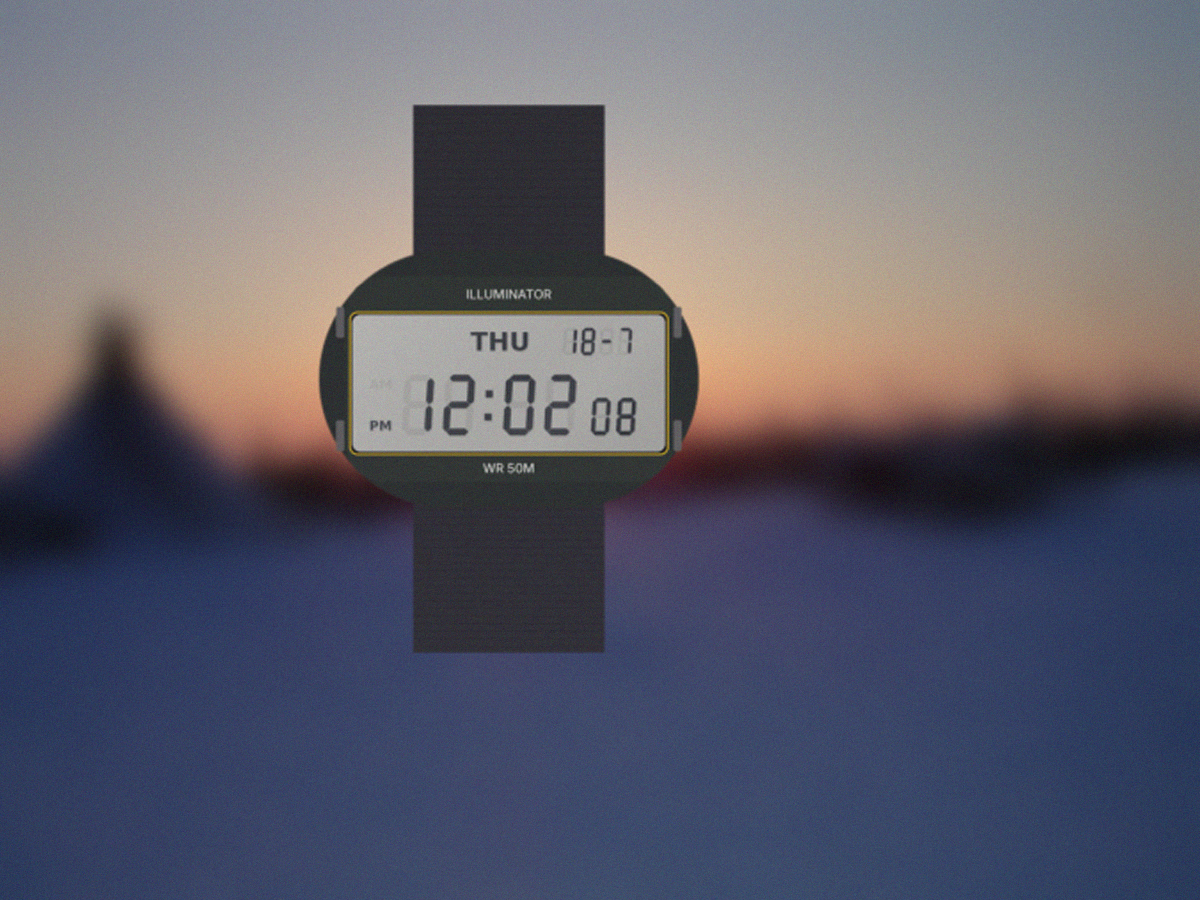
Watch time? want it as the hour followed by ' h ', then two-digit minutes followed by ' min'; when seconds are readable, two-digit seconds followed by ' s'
12 h 02 min 08 s
